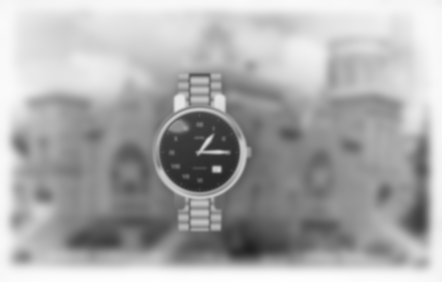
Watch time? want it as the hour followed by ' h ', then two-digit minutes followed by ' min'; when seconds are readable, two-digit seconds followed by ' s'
1 h 15 min
